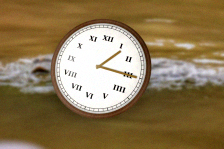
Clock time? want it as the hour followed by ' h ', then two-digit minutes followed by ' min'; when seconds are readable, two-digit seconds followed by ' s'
1 h 15 min
